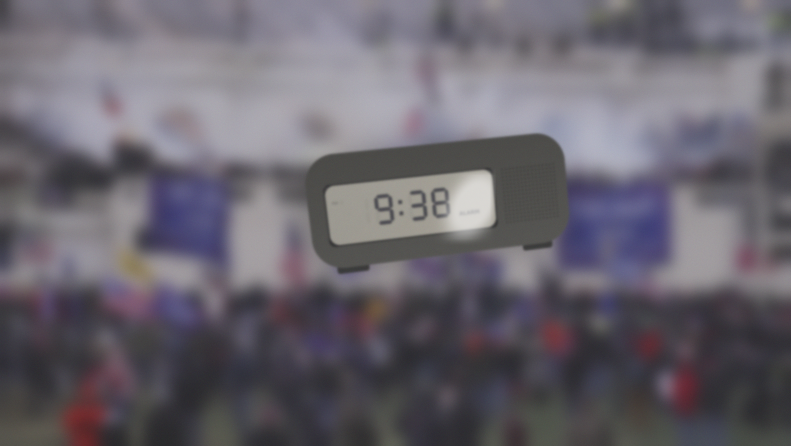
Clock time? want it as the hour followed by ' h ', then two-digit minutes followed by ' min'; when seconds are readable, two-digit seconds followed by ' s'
9 h 38 min
